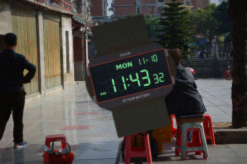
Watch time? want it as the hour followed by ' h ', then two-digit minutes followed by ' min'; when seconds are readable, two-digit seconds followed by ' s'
11 h 43 min 32 s
